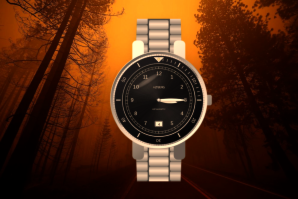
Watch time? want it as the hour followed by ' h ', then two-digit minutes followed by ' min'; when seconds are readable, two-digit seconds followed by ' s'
3 h 15 min
